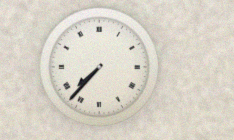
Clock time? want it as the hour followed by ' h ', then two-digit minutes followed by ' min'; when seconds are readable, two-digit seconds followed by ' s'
7 h 37 min
